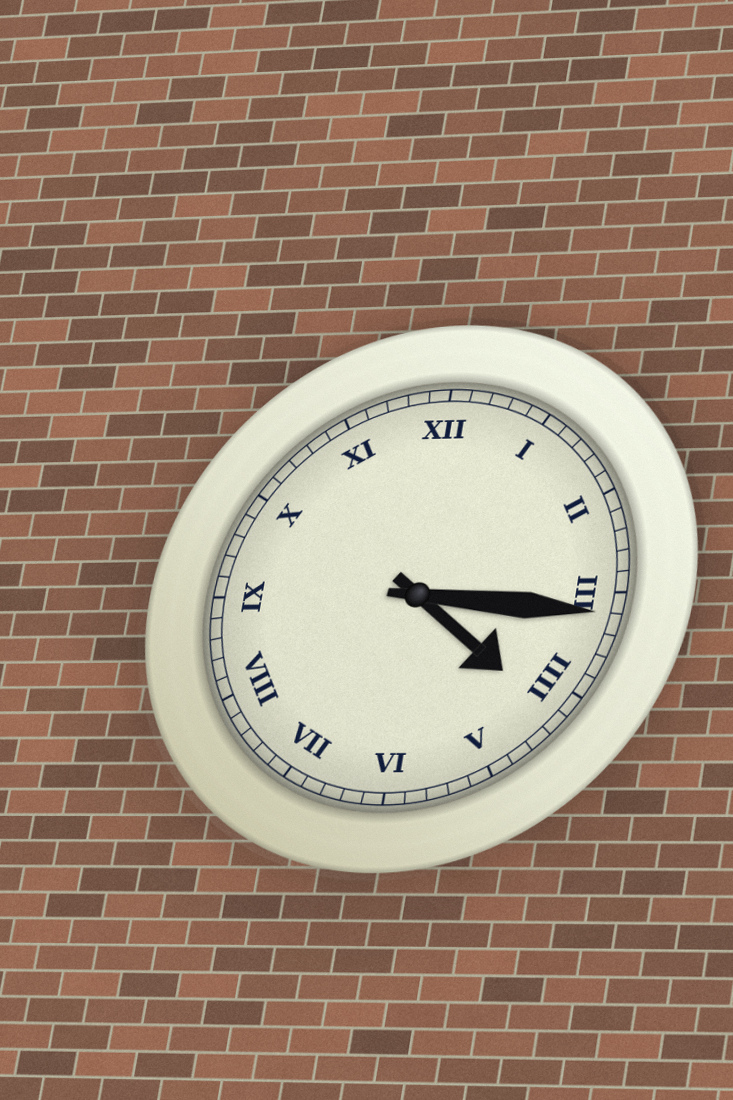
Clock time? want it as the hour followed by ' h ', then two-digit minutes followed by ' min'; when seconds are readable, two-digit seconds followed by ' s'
4 h 16 min
